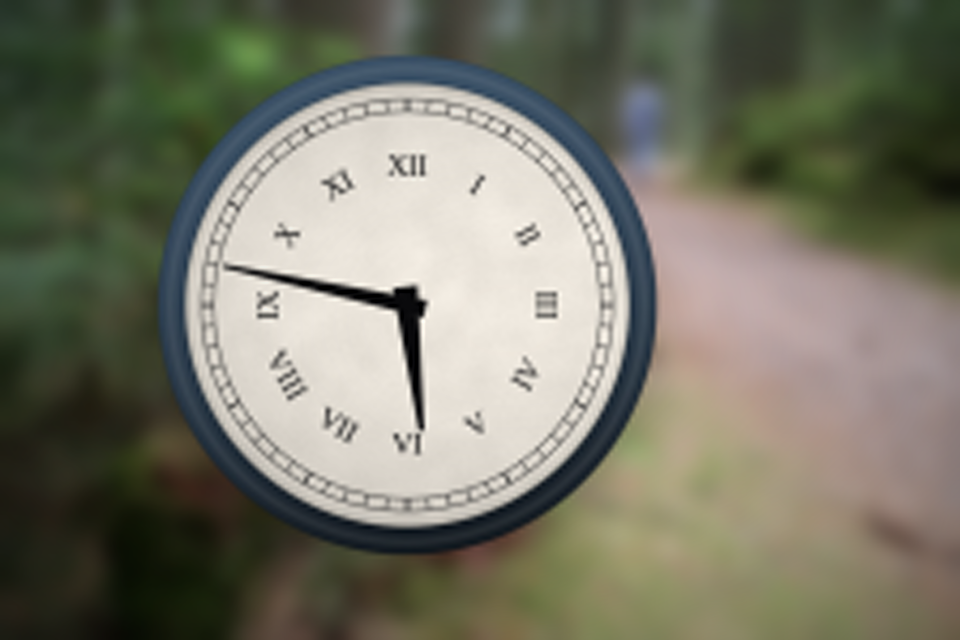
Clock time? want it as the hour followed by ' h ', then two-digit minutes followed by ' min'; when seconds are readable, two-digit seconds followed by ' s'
5 h 47 min
